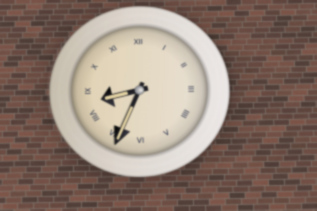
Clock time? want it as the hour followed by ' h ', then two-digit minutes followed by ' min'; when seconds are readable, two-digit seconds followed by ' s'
8 h 34 min
